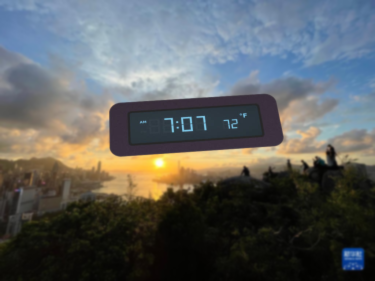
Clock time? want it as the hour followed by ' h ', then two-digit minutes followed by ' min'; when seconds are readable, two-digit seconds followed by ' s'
7 h 07 min
